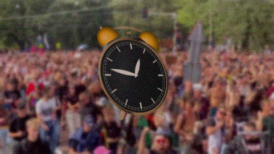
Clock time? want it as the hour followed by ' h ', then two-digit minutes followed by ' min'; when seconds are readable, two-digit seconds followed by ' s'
12 h 47 min
